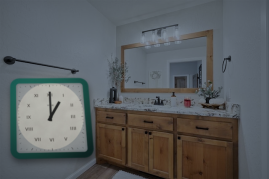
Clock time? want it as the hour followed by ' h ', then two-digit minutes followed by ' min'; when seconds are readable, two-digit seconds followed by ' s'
1 h 00 min
